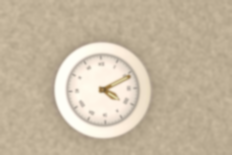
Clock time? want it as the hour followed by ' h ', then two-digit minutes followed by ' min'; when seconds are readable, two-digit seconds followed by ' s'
4 h 11 min
